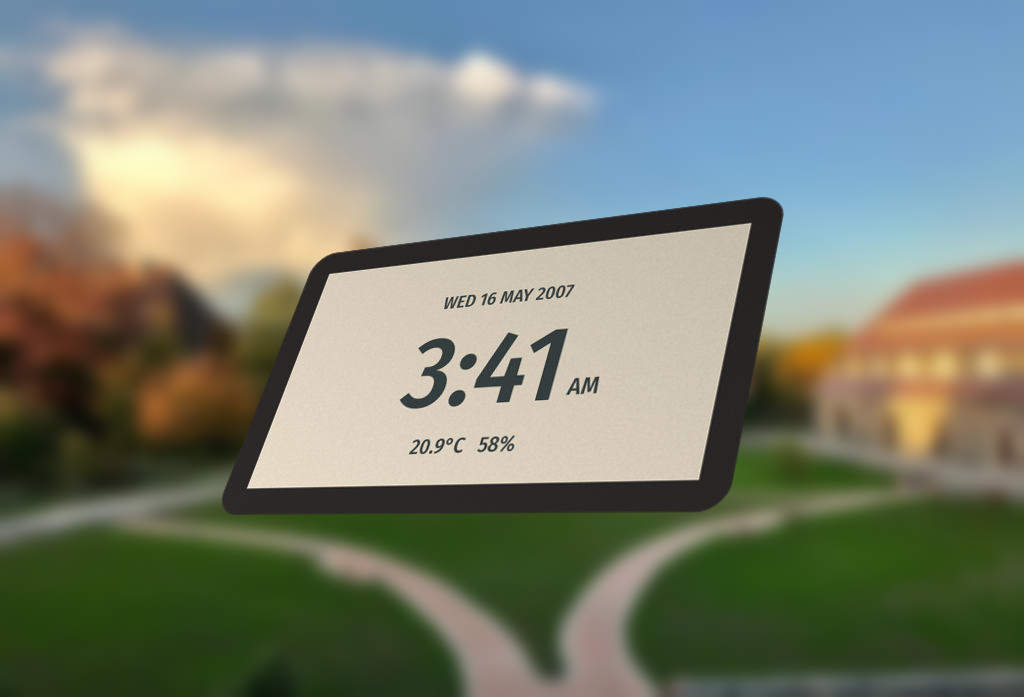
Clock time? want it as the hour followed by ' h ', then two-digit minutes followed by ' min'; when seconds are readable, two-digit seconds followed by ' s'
3 h 41 min
